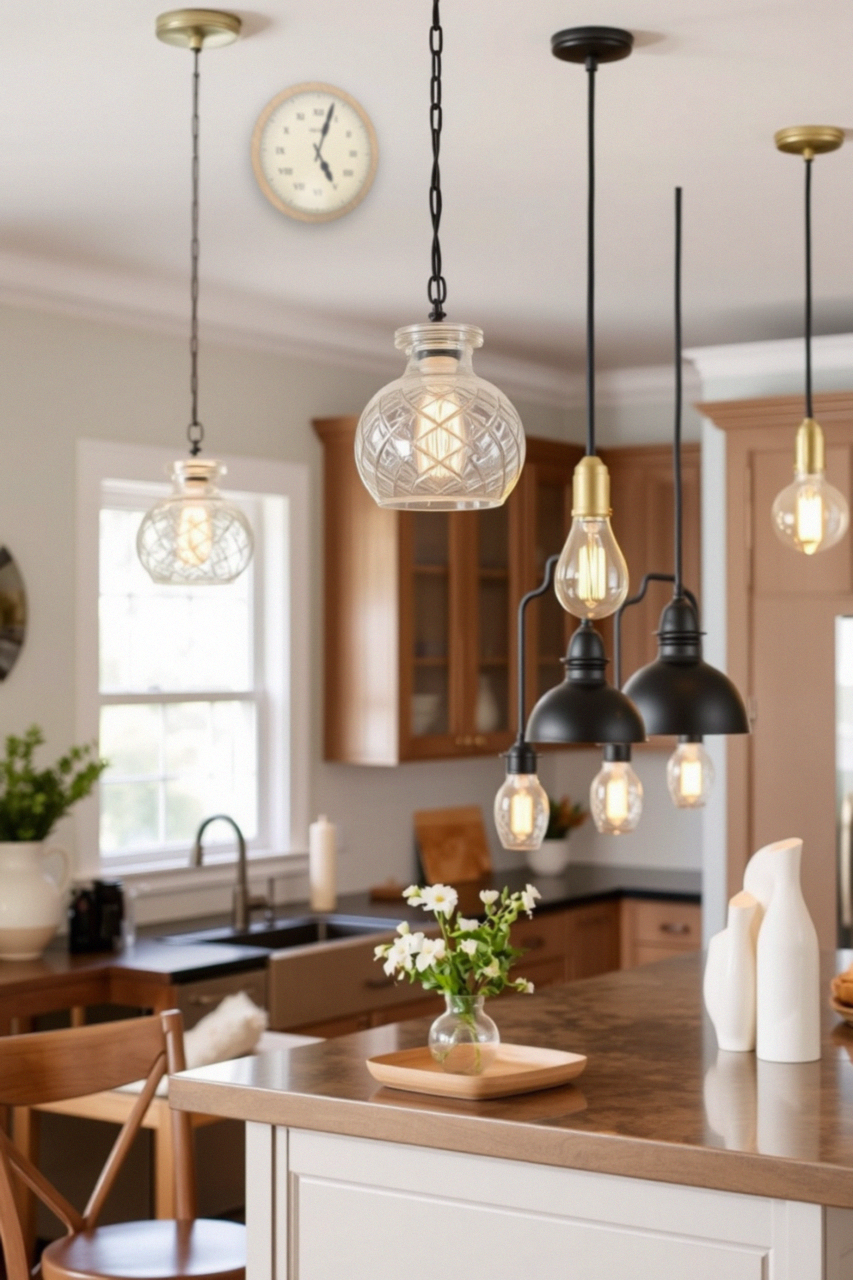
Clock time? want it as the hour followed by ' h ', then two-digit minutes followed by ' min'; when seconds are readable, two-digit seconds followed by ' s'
5 h 03 min
